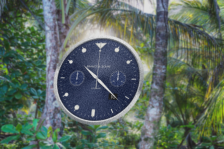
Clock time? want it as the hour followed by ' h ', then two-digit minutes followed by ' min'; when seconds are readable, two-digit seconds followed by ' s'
10 h 22 min
